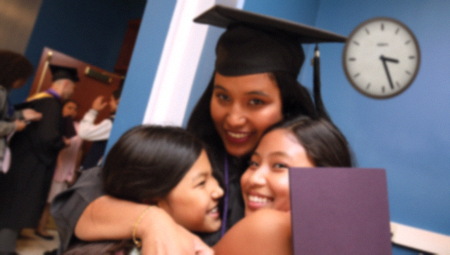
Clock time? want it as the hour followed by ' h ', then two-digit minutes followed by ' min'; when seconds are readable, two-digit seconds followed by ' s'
3 h 27 min
